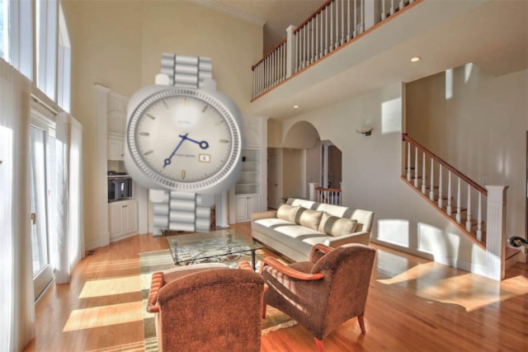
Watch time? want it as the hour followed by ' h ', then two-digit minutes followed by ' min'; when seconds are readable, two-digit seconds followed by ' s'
3 h 35 min
